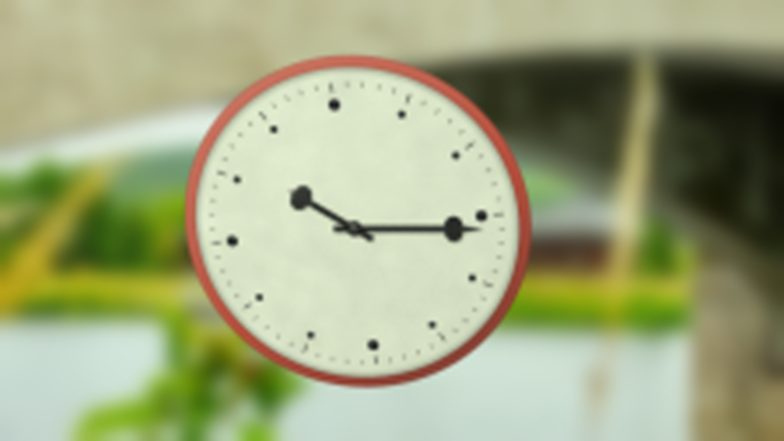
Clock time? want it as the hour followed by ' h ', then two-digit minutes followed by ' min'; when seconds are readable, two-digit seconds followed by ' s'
10 h 16 min
